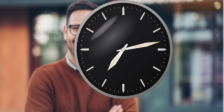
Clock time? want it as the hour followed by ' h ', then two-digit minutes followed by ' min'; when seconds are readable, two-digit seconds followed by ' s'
7 h 13 min
